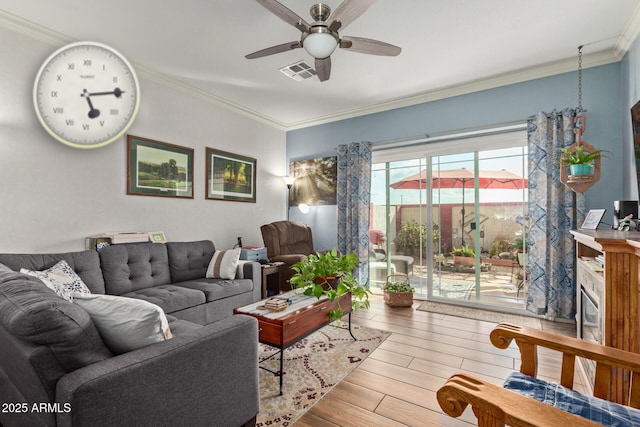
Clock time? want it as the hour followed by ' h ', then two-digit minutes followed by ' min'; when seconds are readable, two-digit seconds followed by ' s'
5 h 14 min
